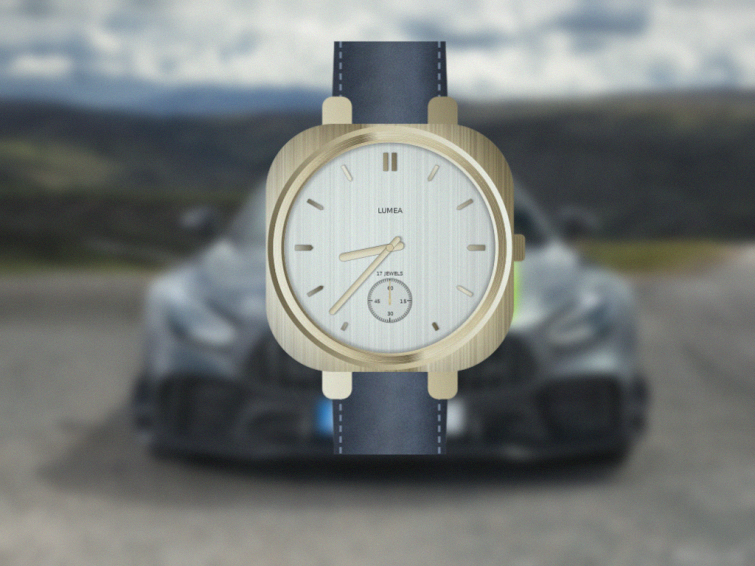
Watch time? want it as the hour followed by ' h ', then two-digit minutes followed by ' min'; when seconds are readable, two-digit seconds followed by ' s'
8 h 37 min
